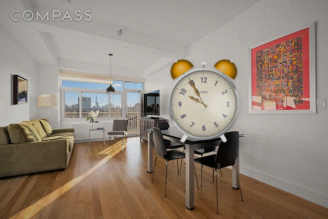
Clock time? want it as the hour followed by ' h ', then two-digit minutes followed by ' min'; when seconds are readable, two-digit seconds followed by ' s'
9 h 55 min
